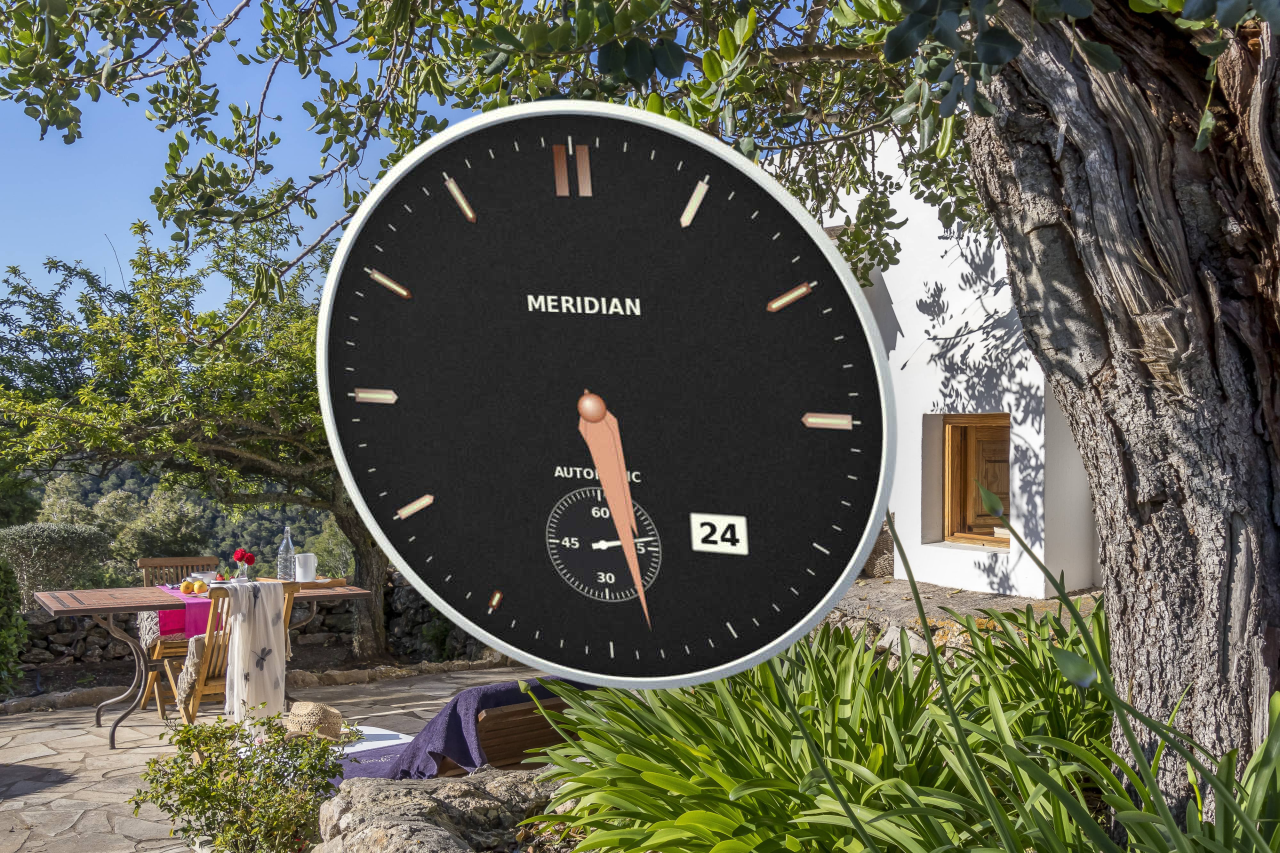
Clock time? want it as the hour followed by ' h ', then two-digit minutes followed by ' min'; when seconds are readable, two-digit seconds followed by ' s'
5 h 28 min 13 s
